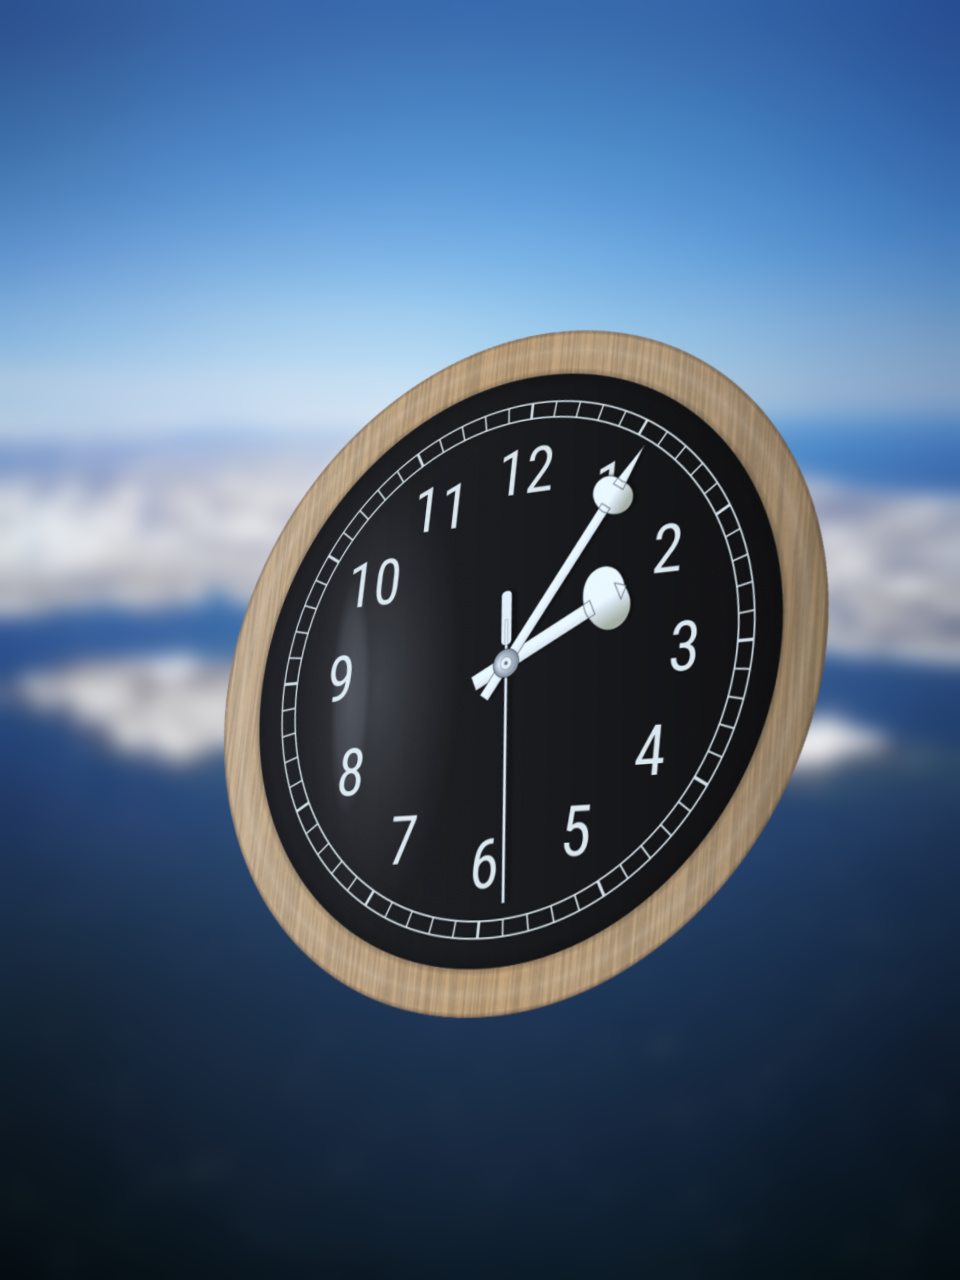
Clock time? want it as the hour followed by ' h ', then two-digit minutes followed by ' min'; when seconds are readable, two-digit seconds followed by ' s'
2 h 05 min 29 s
